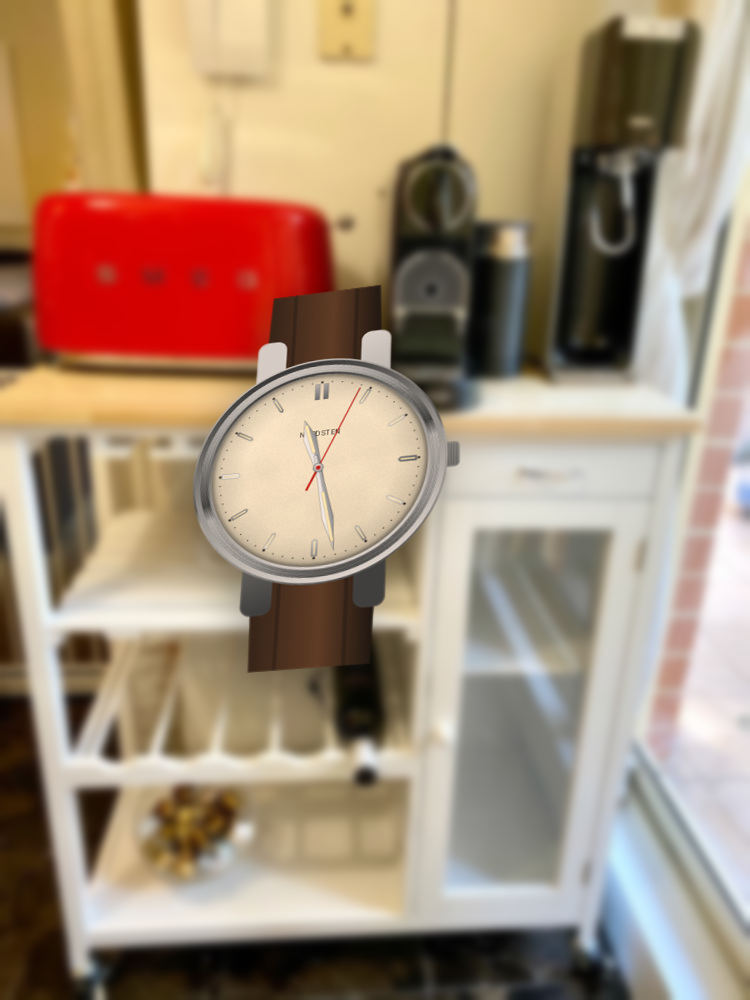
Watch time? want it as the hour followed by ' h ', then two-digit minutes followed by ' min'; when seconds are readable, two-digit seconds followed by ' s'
11 h 28 min 04 s
